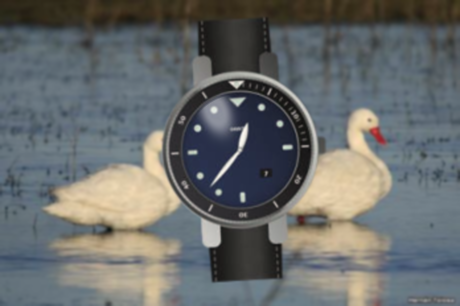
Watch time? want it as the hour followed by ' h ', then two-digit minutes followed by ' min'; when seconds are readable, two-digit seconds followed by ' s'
12 h 37 min
